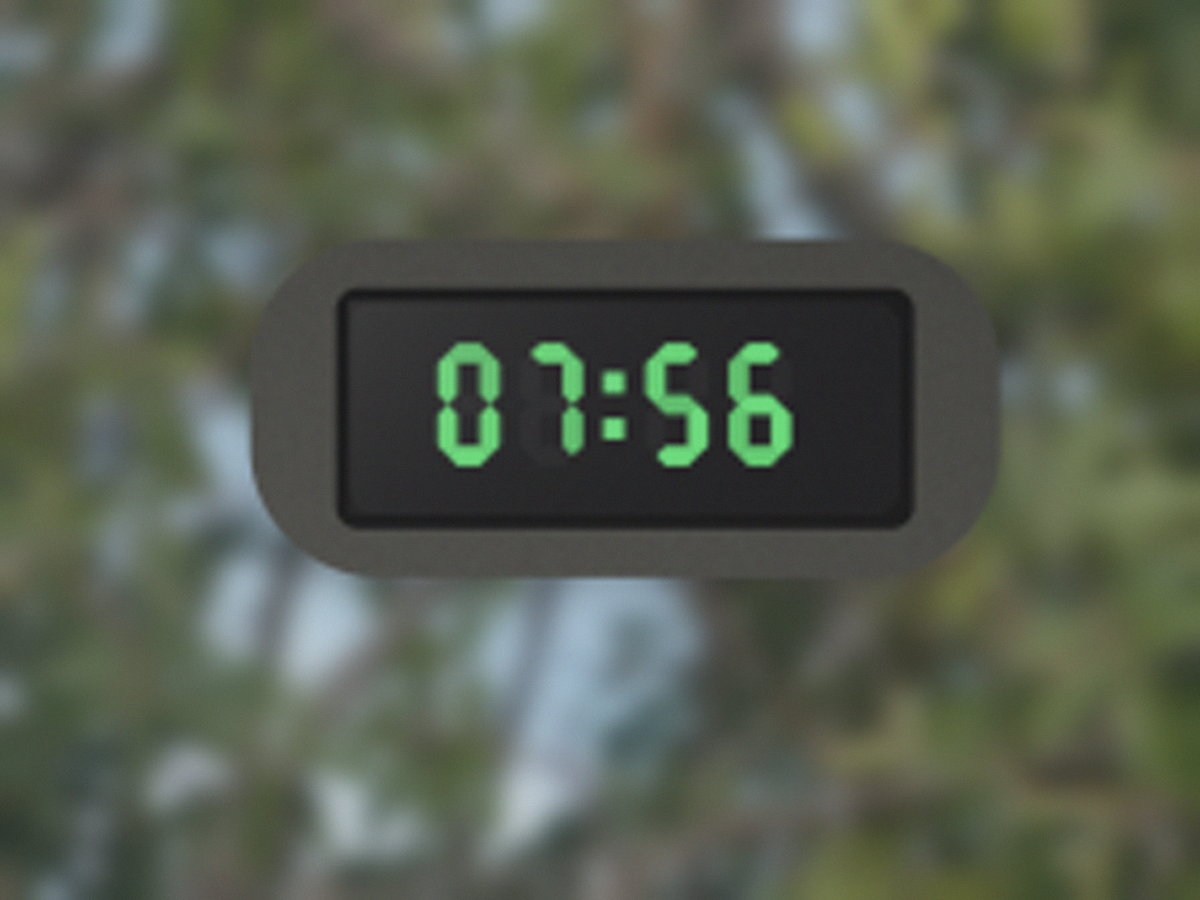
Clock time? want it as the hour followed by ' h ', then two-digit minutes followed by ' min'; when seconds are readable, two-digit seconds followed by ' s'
7 h 56 min
